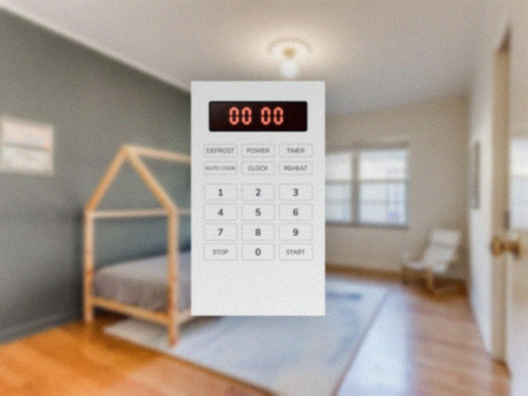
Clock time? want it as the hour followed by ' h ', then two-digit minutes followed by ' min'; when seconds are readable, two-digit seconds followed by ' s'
0 h 00 min
